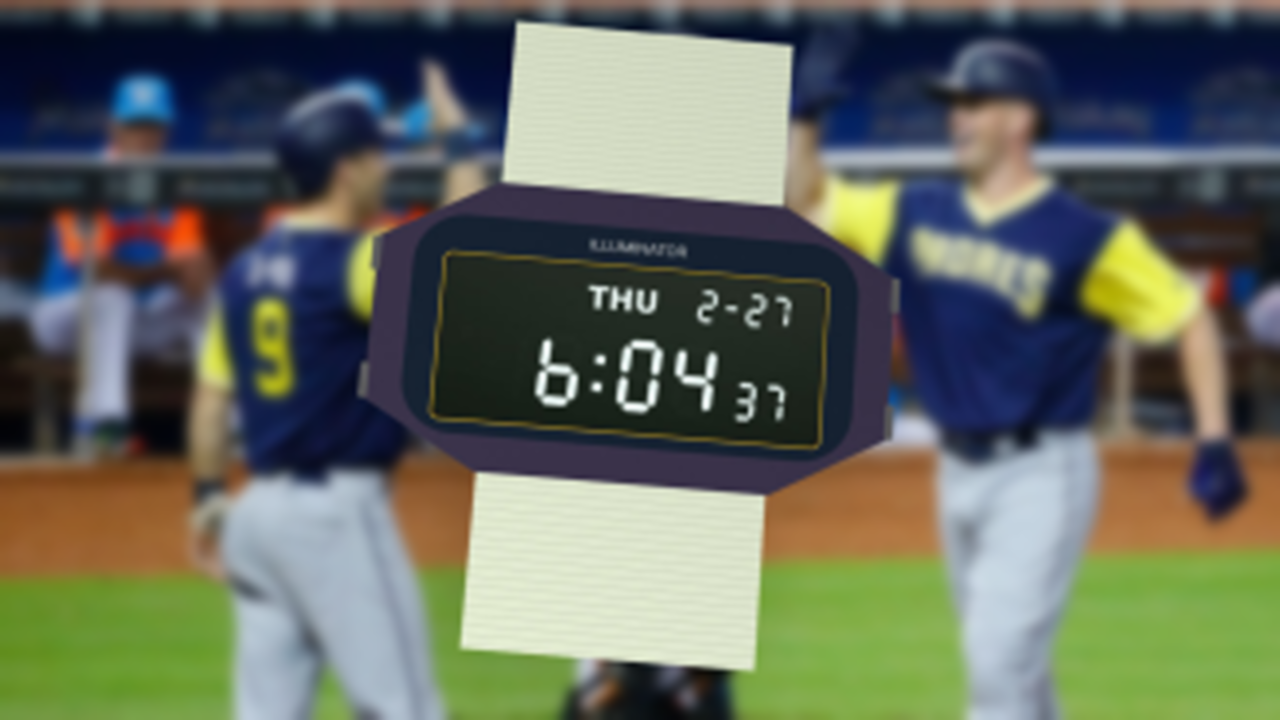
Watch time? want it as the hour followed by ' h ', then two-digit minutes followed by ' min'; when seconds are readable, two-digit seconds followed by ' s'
6 h 04 min 37 s
